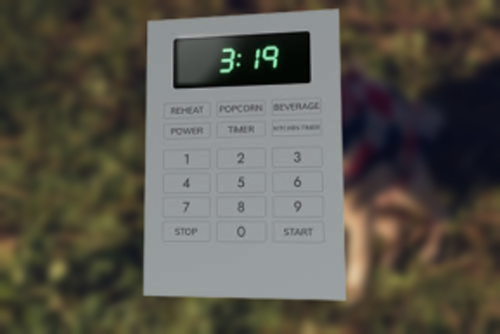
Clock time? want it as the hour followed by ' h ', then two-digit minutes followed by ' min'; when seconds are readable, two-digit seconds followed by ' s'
3 h 19 min
